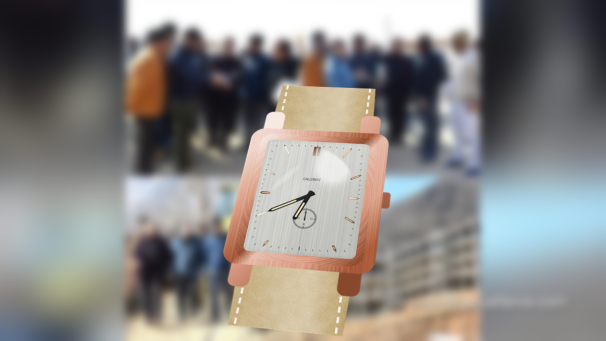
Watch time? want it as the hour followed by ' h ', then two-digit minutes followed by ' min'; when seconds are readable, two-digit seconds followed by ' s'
6 h 40 min
